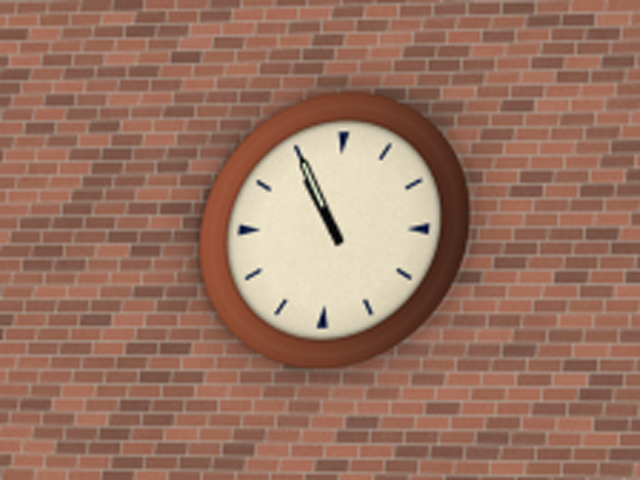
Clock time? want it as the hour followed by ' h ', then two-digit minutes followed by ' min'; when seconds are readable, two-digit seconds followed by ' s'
10 h 55 min
